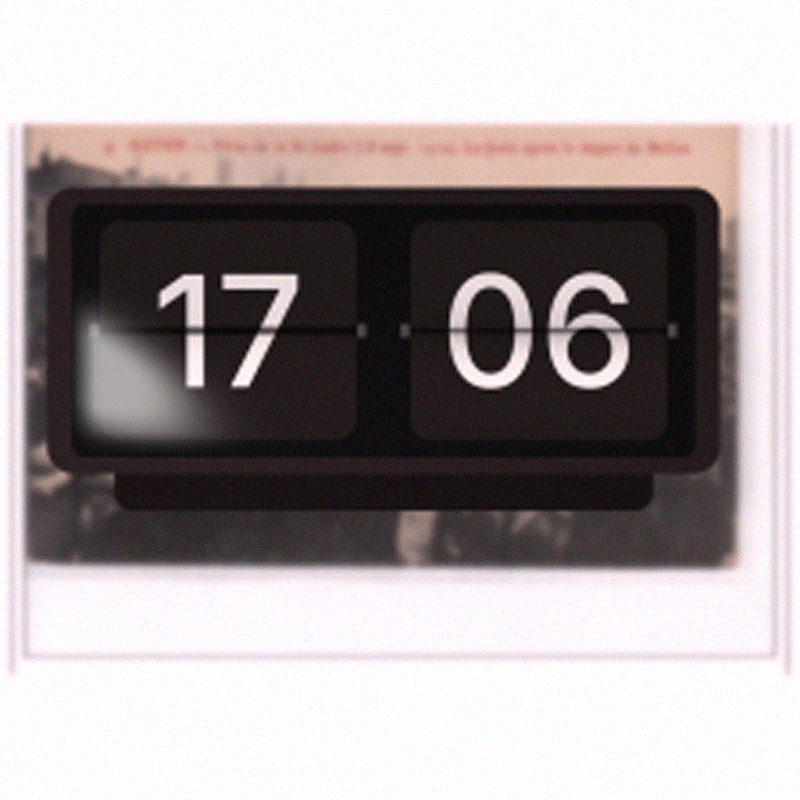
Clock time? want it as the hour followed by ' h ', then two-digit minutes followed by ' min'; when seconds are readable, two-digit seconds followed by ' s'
17 h 06 min
